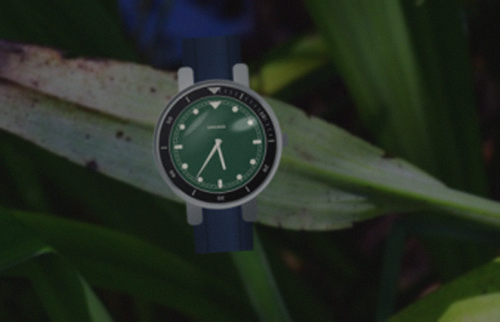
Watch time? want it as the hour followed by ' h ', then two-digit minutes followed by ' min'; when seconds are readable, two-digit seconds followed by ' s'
5 h 36 min
